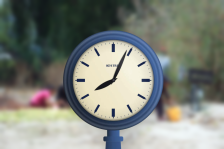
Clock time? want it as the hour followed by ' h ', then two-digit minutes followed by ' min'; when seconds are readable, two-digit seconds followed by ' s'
8 h 04 min
